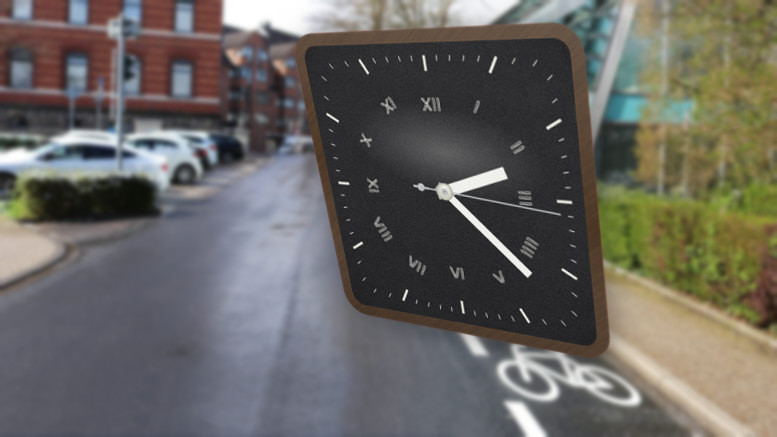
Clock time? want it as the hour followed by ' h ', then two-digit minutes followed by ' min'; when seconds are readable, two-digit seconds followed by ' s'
2 h 22 min 16 s
